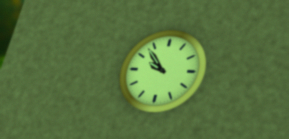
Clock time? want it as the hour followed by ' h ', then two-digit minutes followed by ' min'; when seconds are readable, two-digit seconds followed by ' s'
9 h 53 min
